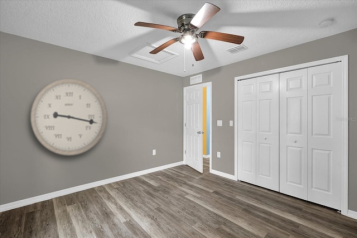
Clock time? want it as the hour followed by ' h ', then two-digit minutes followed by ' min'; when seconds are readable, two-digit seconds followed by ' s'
9 h 17 min
